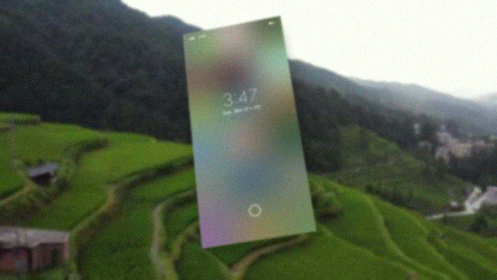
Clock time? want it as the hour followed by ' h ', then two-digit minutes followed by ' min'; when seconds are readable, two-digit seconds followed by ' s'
3 h 47 min
